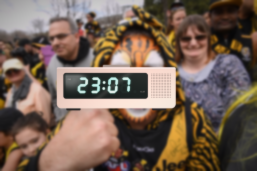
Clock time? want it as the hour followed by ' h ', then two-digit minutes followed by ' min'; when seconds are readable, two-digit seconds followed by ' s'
23 h 07 min
